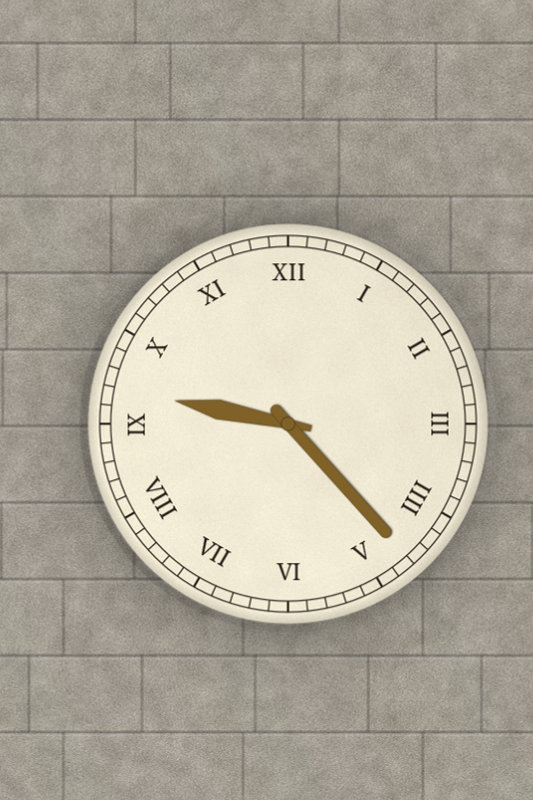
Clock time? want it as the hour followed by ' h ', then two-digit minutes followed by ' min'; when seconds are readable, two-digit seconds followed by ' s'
9 h 23 min
